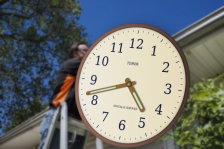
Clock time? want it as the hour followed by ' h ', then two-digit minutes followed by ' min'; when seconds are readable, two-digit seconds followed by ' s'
4 h 42 min
